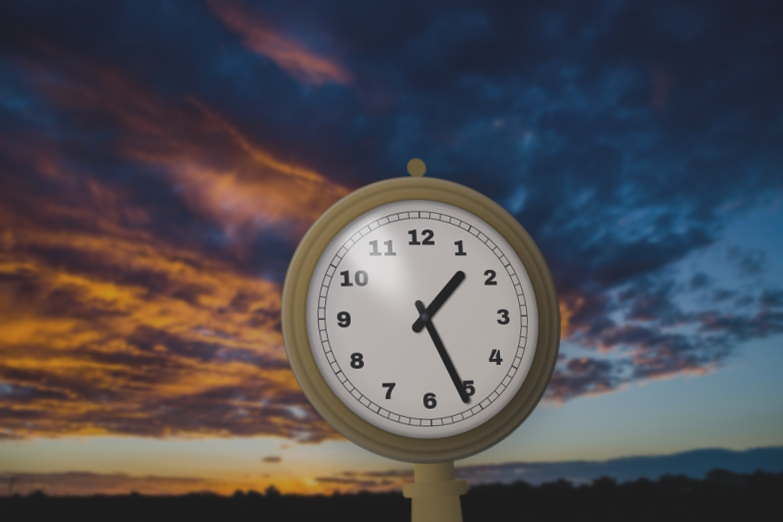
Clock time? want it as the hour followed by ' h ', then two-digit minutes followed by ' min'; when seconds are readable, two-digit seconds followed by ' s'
1 h 26 min
